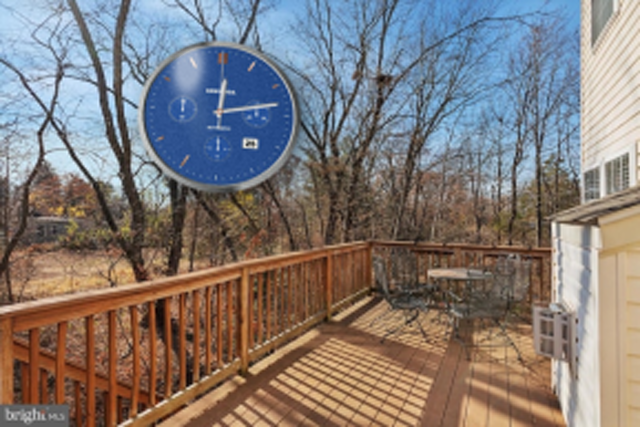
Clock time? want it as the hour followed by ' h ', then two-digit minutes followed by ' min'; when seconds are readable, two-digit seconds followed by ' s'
12 h 13 min
